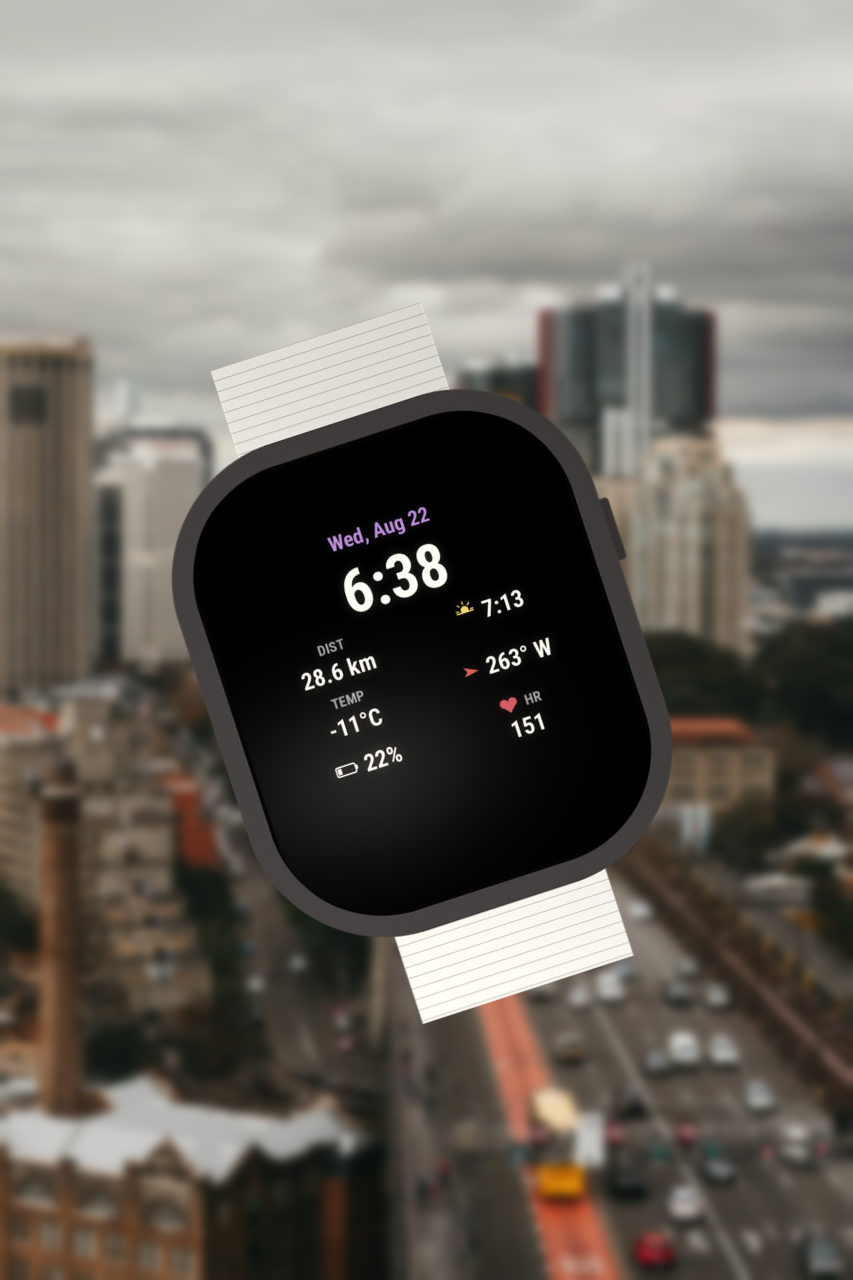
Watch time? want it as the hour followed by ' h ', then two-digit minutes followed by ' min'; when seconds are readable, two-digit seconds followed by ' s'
6 h 38 min
